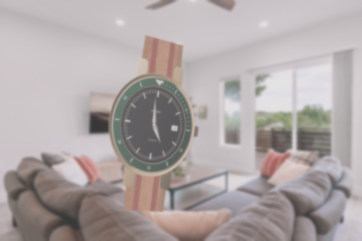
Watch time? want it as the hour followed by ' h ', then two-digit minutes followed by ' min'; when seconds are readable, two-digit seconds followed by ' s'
4 h 59 min
